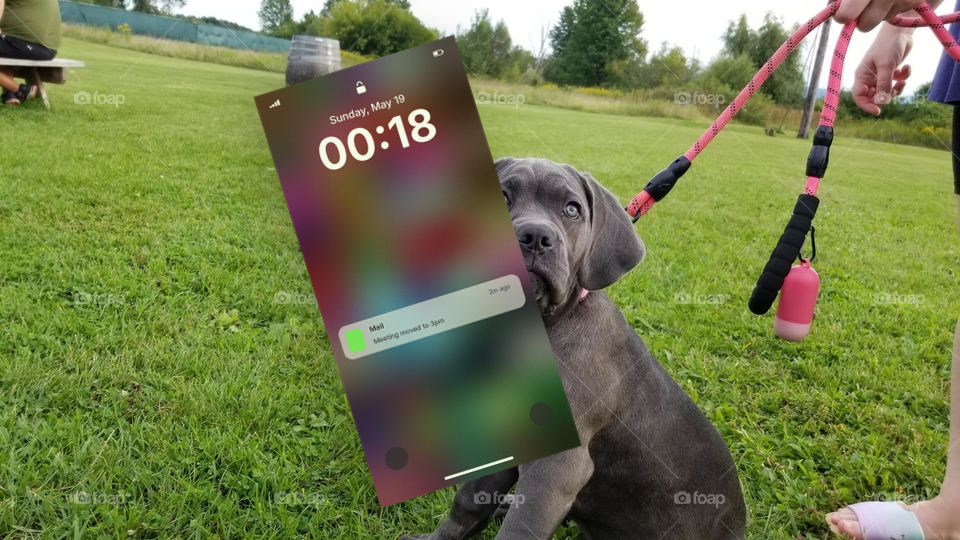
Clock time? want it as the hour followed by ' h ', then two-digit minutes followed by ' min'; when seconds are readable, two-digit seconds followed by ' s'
0 h 18 min
